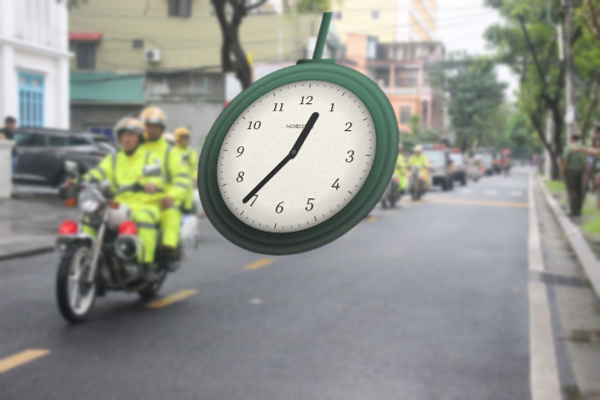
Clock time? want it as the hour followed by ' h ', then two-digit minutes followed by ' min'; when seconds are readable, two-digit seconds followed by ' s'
12 h 36 min
